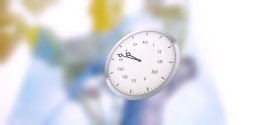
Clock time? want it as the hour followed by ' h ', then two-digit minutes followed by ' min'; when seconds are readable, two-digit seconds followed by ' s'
9 h 47 min
